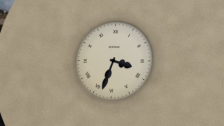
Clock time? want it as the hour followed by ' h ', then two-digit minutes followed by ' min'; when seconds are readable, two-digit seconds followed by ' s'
3 h 33 min
